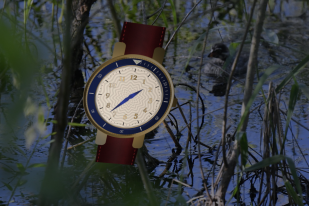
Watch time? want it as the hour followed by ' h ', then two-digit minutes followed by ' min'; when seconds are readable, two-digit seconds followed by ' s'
1 h 37 min
